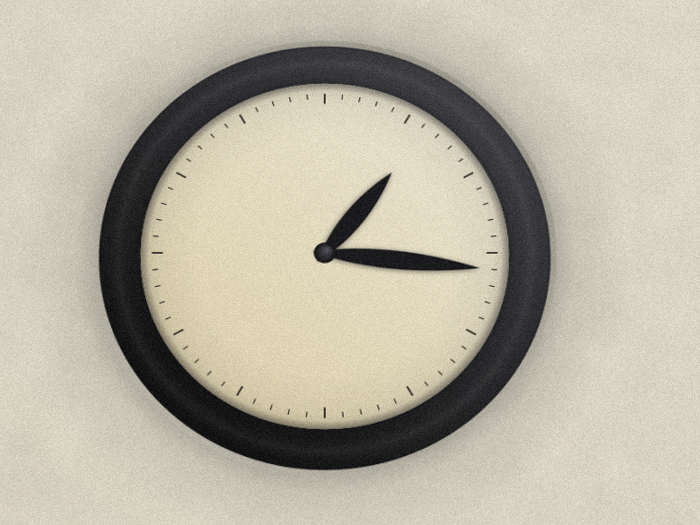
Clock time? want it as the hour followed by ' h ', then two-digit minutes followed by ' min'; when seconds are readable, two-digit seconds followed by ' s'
1 h 16 min
